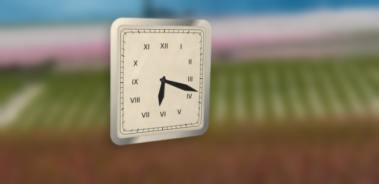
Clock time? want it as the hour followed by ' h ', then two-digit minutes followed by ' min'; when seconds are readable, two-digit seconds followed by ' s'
6 h 18 min
